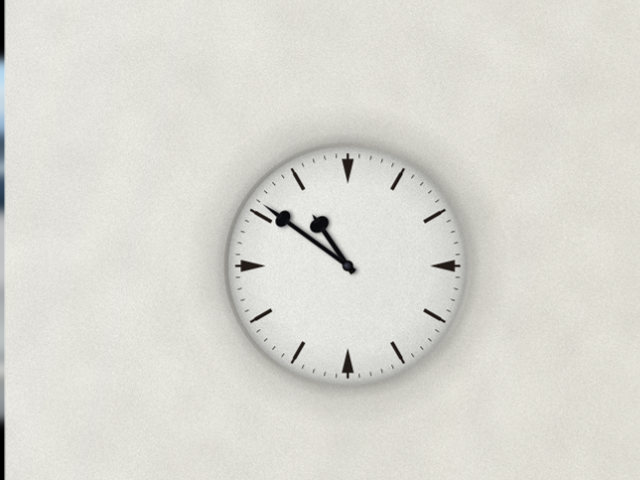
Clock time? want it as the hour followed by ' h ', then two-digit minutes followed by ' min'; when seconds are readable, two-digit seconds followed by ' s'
10 h 51 min
